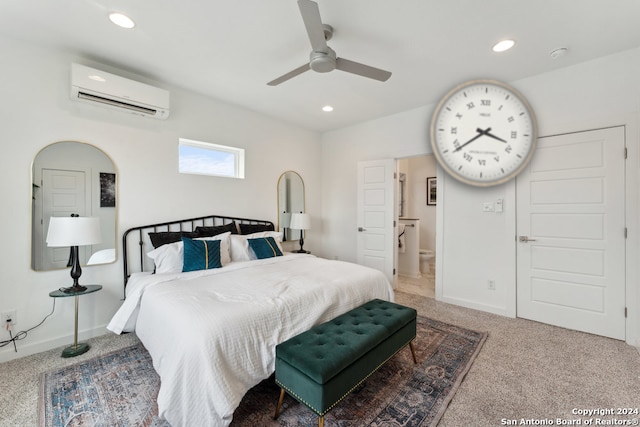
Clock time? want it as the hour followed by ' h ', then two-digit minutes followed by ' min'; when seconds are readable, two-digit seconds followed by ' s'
3 h 39 min
